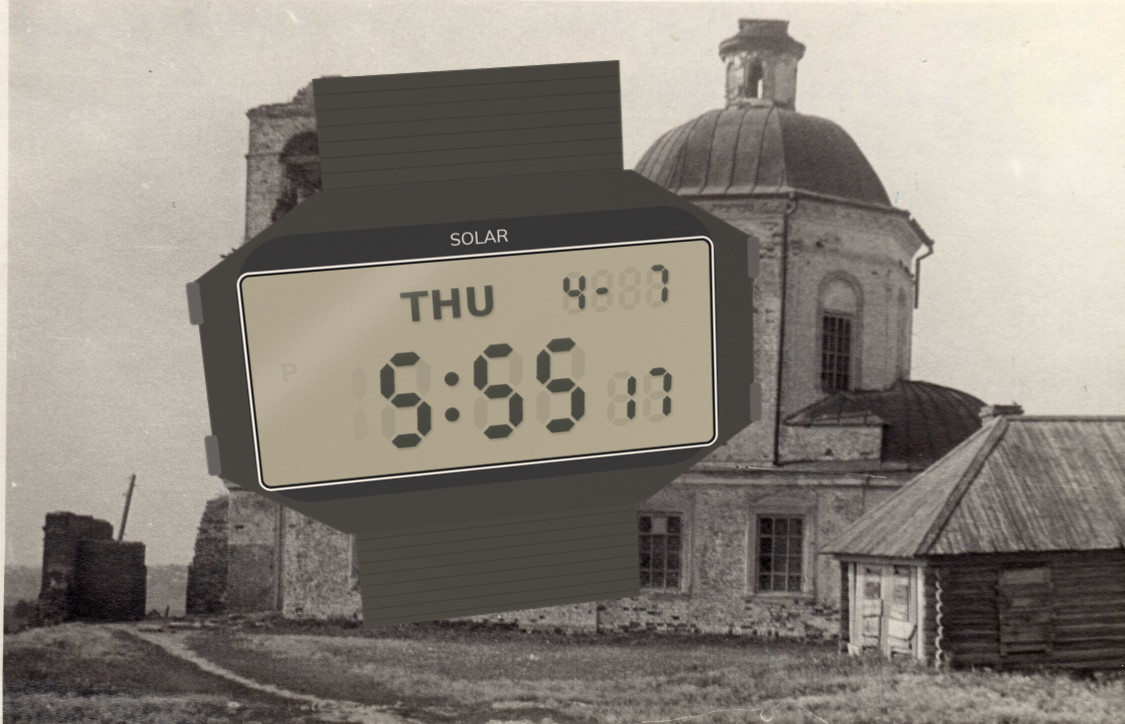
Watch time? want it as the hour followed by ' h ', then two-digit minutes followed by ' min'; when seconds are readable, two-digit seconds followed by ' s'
5 h 55 min 17 s
